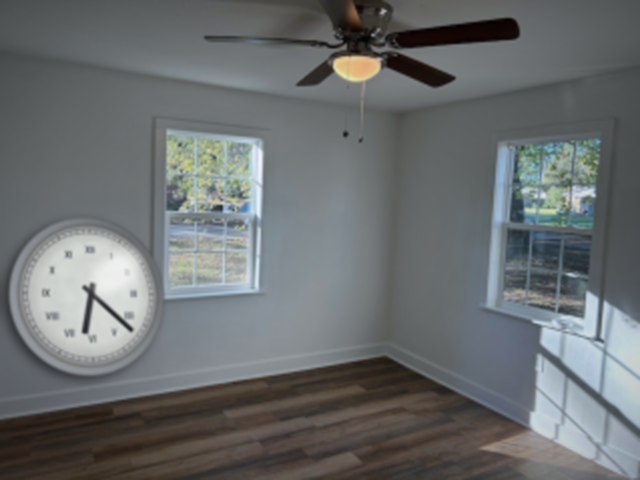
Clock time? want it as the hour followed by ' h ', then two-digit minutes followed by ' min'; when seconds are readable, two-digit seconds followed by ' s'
6 h 22 min
